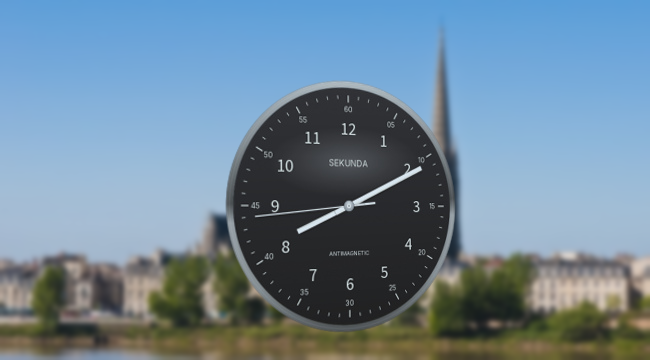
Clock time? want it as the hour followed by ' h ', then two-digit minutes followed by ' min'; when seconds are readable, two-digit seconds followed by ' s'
8 h 10 min 44 s
